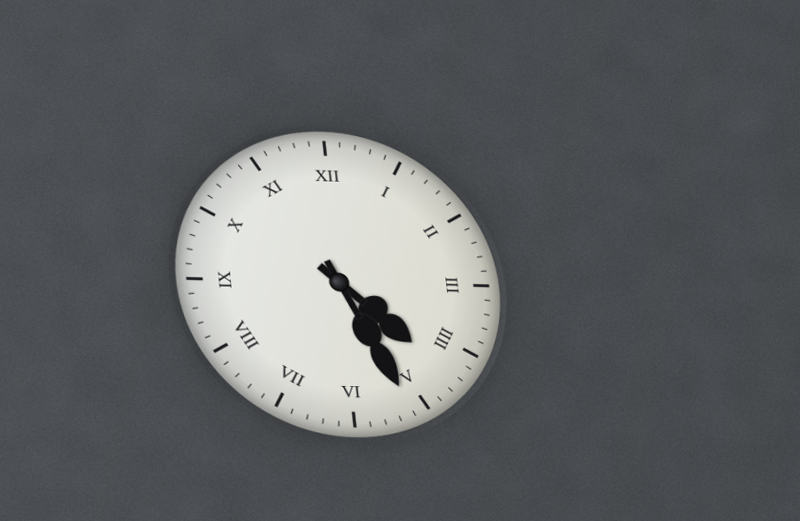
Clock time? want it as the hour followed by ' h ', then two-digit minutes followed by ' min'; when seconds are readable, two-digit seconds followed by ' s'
4 h 26 min
